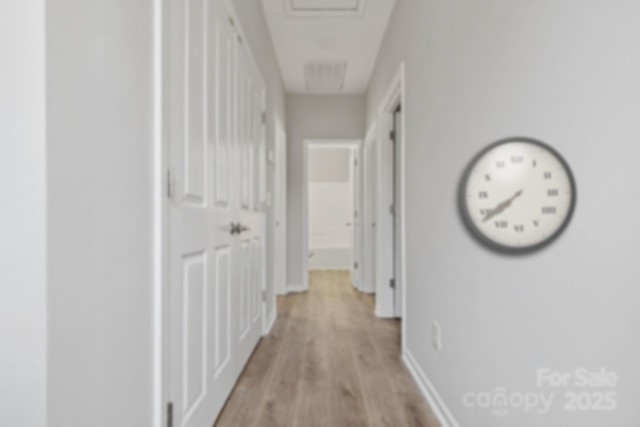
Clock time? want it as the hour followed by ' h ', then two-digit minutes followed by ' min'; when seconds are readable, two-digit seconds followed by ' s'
7 h 39 min
